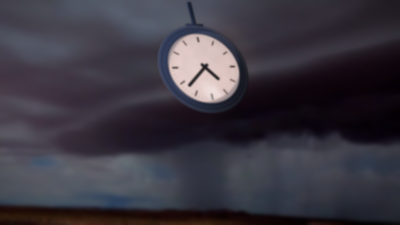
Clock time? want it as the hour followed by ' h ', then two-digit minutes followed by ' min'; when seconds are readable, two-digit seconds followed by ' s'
4 h 38 min
